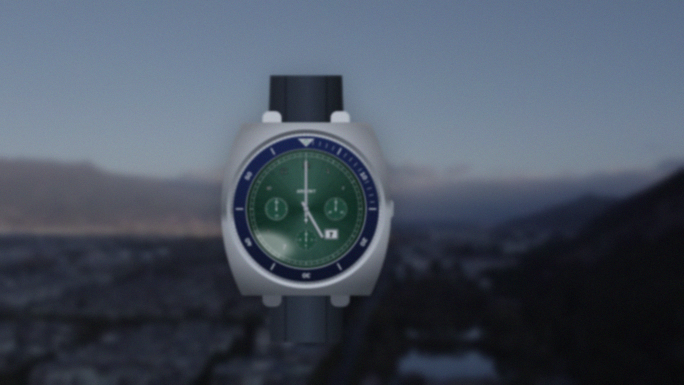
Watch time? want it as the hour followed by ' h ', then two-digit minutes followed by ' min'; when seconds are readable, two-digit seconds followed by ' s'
5 h 00 min
